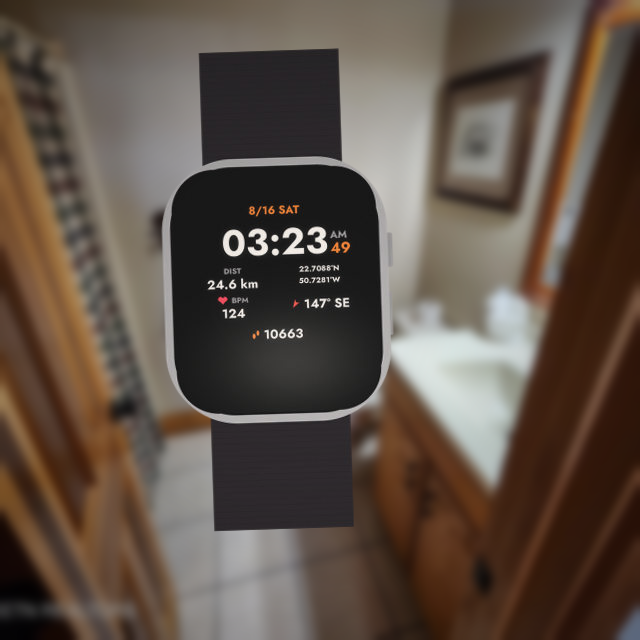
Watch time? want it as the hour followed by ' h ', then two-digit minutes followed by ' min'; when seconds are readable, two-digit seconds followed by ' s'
3 h 23 min 49 s
